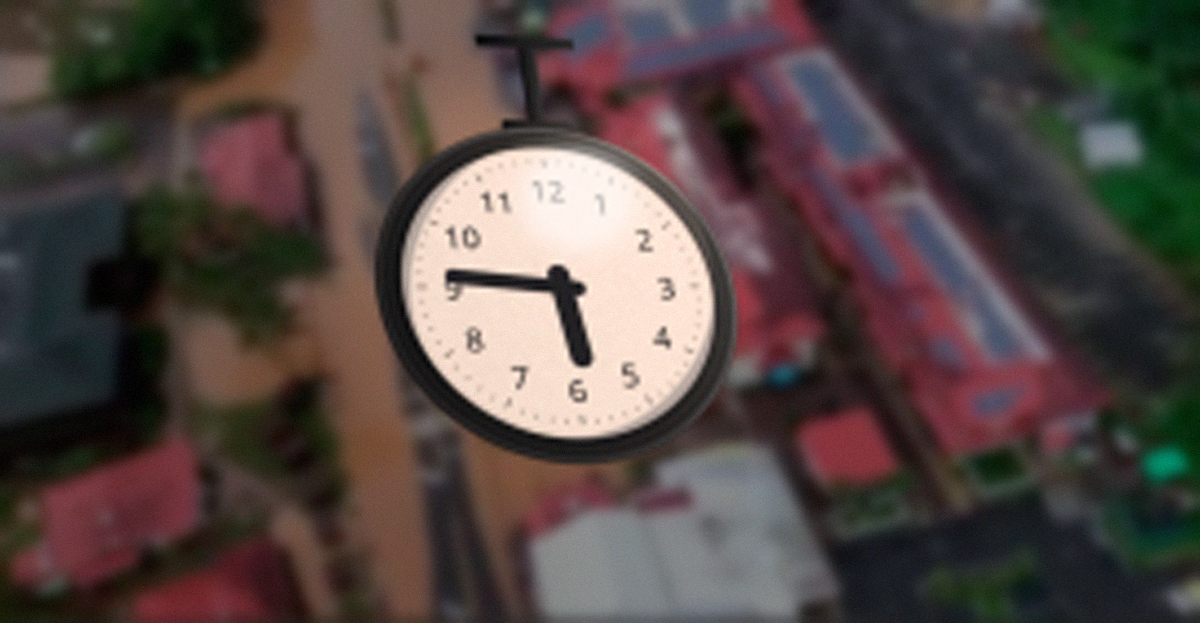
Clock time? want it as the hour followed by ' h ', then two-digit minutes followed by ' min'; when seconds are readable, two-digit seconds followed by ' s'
5 h 46 min
